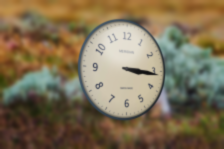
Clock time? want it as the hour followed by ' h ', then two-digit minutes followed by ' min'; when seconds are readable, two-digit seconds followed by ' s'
3 h 16 min
